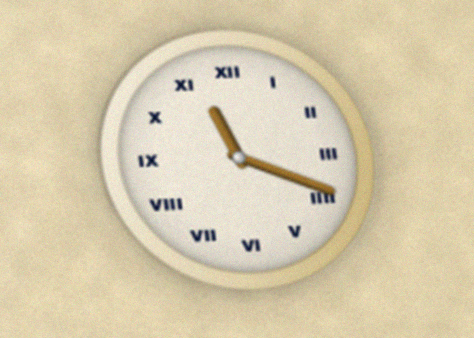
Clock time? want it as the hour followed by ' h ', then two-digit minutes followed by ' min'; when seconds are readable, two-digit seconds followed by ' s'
11 h 19 min
